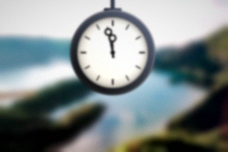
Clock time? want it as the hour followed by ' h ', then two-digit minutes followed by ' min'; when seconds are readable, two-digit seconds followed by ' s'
11 h 58 min
